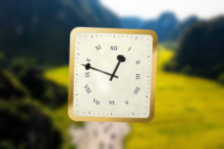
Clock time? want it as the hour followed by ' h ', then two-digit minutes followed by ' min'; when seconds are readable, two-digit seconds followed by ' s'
12 h 48 min
